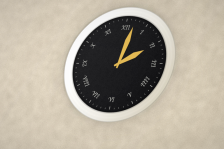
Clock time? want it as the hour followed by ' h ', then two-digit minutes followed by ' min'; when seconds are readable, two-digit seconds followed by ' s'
2 h 02 min
